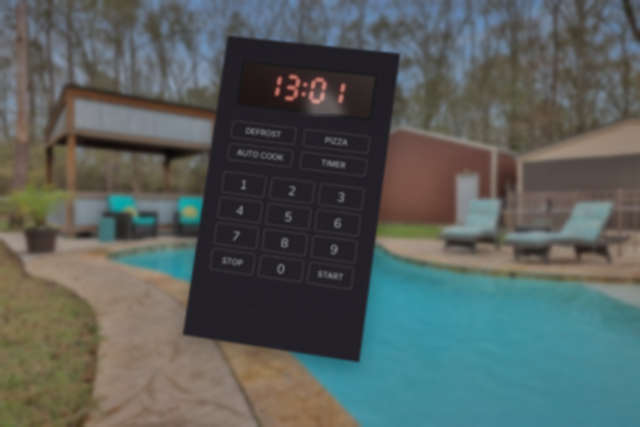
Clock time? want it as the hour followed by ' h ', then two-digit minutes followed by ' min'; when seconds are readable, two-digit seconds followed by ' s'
13 h 01 min
